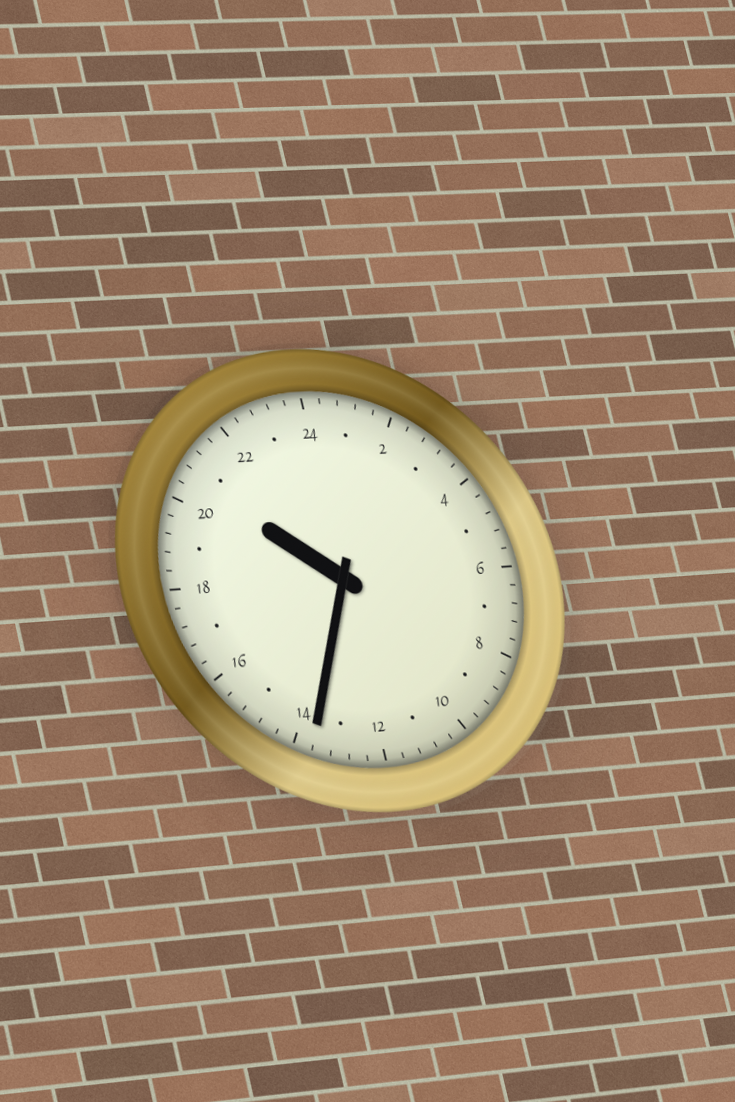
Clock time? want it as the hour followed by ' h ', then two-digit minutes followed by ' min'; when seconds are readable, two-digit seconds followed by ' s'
20 h 34 min
